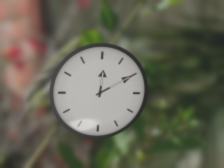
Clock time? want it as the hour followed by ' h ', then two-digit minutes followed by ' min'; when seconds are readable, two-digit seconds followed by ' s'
12 h 10 min
